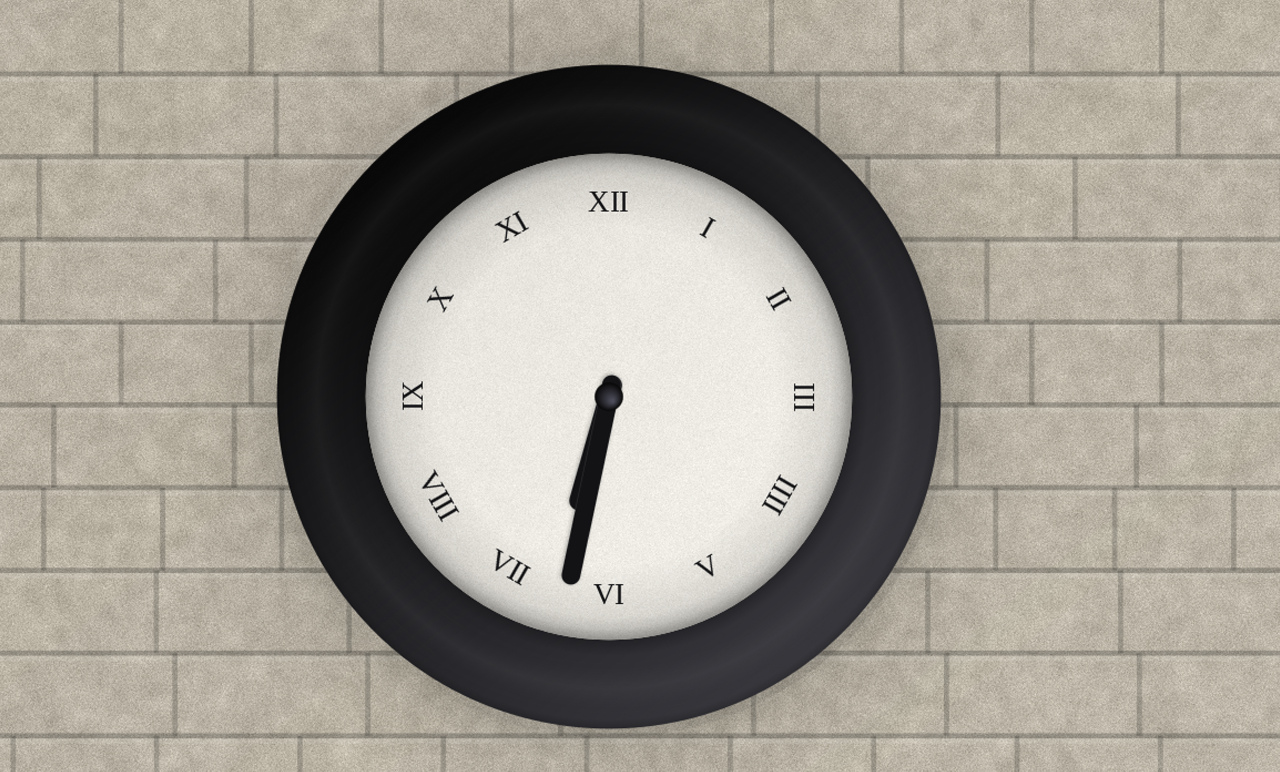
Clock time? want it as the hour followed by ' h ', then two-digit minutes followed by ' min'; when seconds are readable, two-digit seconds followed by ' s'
6 h 32 min
